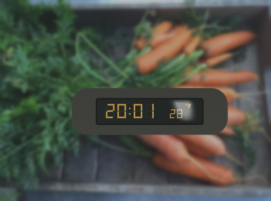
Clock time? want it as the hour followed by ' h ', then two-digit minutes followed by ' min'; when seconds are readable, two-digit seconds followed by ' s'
20 h 01 min
